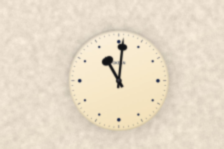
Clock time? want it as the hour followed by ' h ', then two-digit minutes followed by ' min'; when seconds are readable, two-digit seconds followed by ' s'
11 h 01 min
